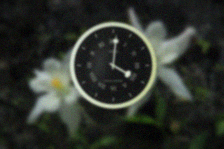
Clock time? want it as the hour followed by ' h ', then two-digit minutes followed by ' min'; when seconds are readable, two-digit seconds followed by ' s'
4 h 01 min
